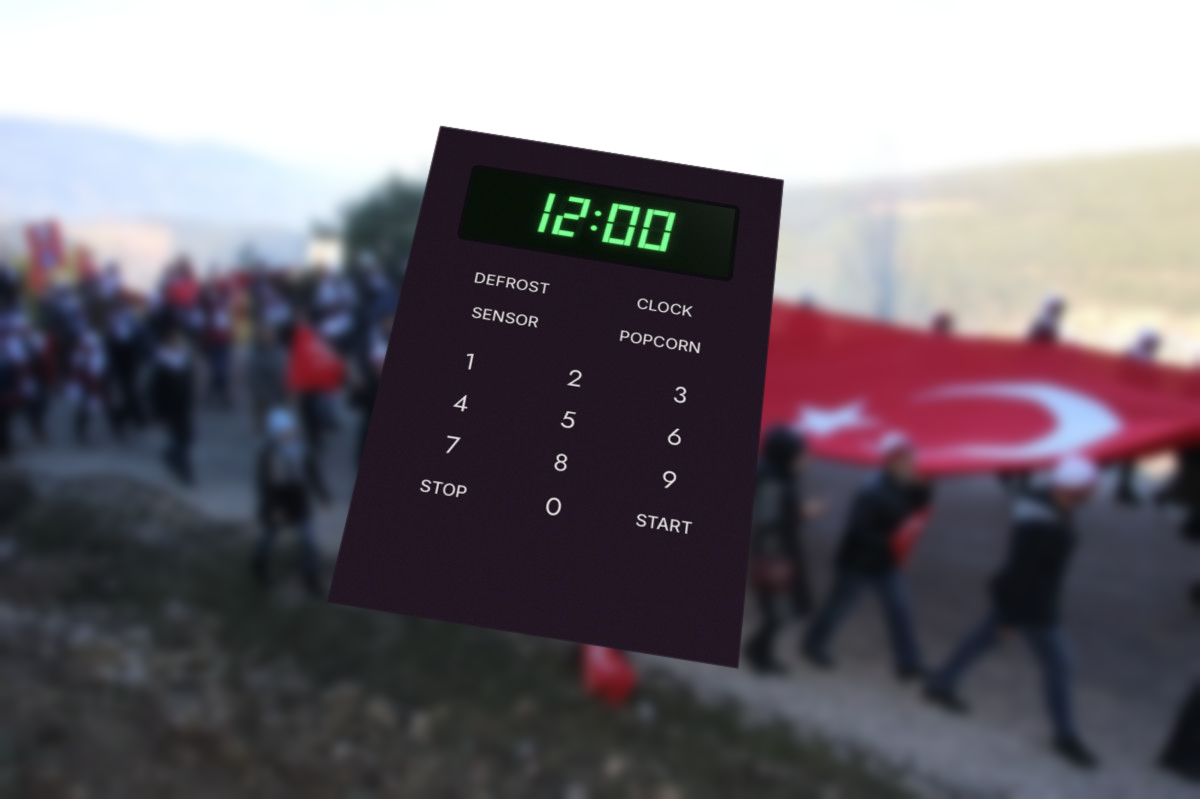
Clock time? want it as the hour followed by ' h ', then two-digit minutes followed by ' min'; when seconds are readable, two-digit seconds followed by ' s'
12 h 00 min
